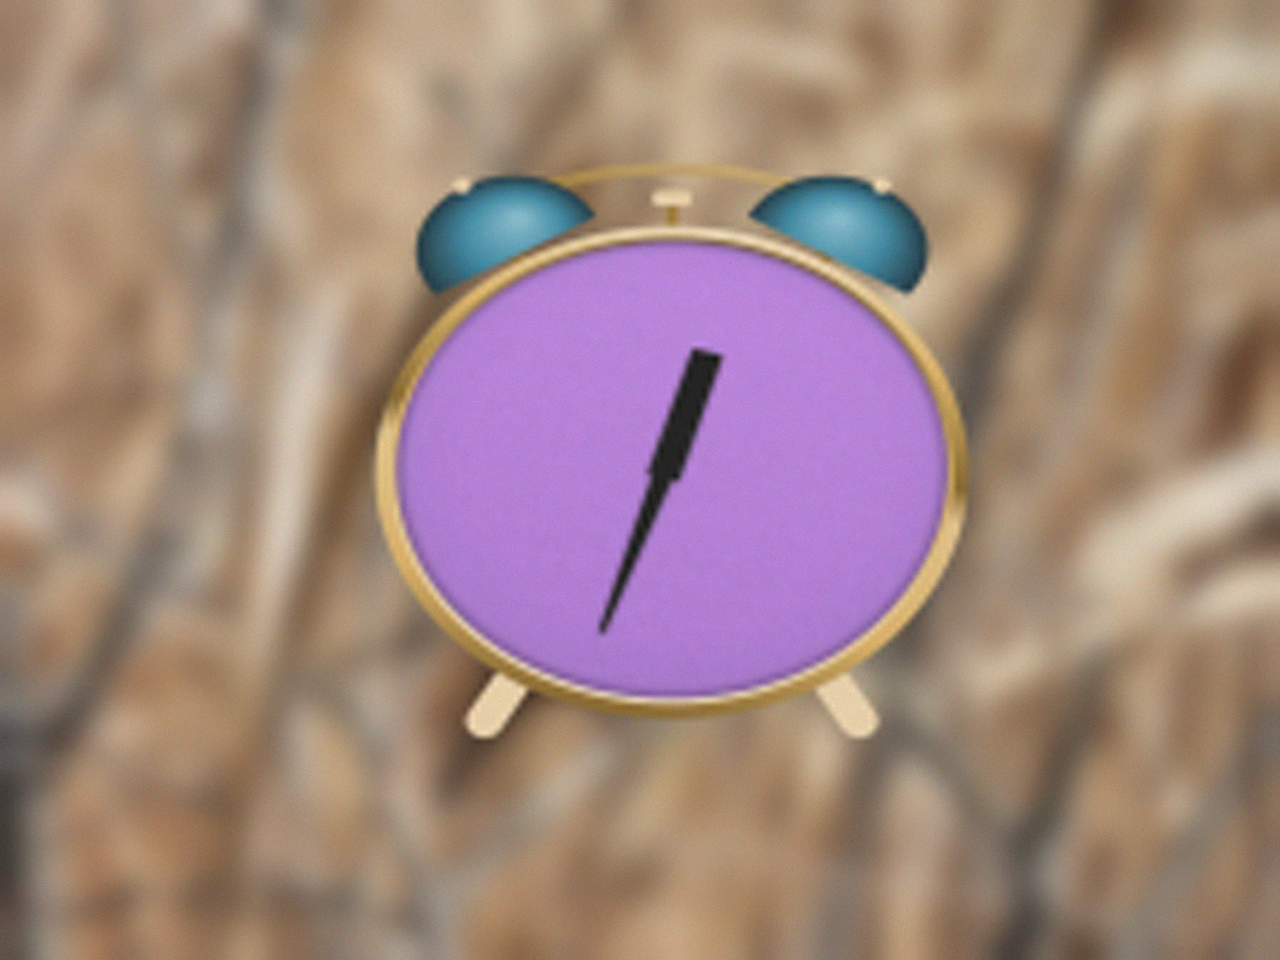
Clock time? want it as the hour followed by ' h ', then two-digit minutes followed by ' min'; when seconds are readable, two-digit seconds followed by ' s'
12 h 33 min
